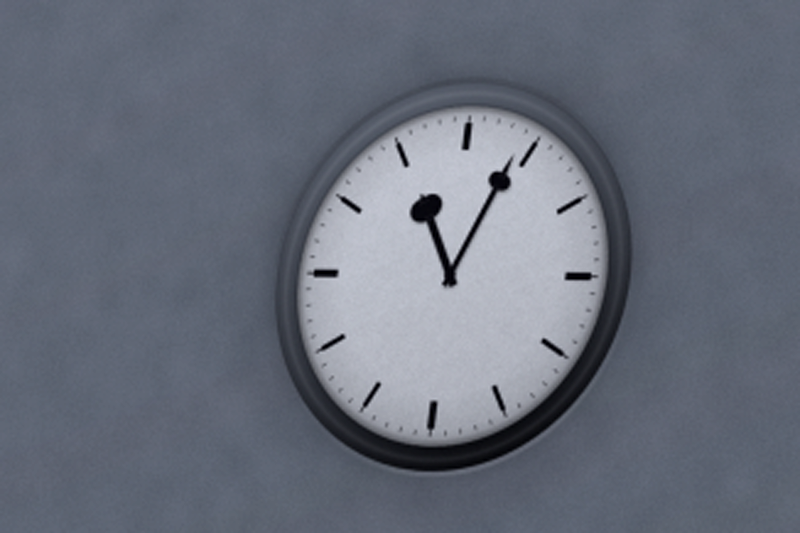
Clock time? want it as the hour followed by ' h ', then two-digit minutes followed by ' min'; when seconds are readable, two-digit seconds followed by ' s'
11 h 04 min
